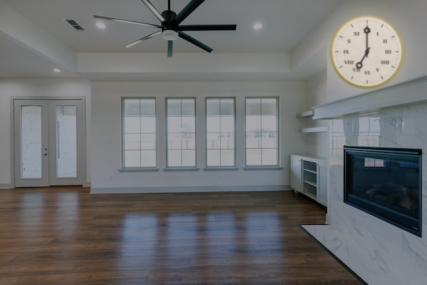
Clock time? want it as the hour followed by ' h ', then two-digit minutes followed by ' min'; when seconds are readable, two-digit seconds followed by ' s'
7 h 00 min
